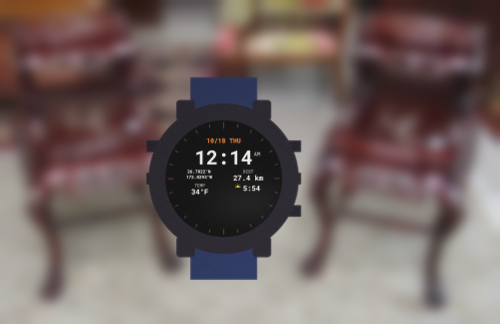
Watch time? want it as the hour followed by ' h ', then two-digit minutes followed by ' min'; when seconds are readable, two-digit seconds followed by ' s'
12 h 14 min
